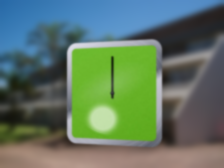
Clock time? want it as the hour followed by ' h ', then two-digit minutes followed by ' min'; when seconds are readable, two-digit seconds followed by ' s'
12 h 00 min
